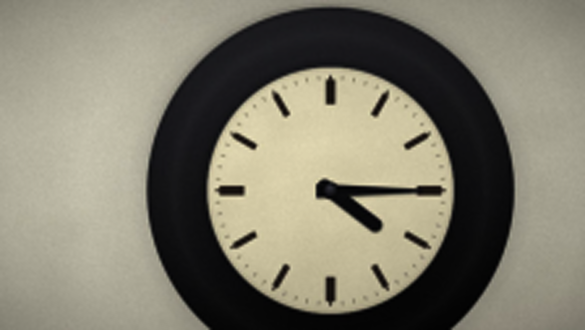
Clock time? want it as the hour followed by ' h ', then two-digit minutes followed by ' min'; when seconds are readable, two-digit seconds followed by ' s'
4 h 15 min
